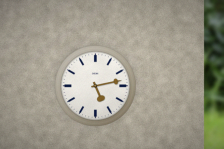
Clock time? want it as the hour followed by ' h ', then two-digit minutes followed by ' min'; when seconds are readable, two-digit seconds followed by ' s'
5 h 13 min
